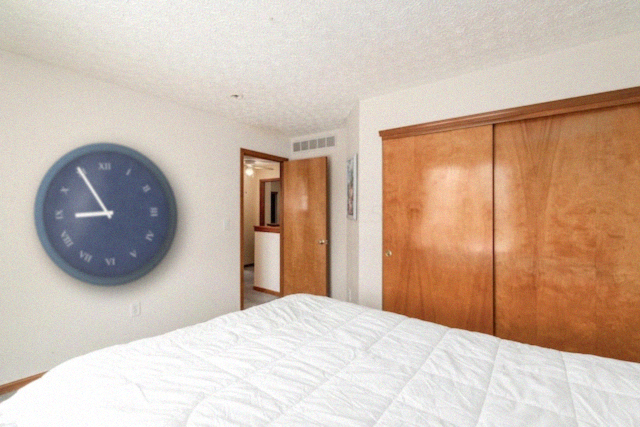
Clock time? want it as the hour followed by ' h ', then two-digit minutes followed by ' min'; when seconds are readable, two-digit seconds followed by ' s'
8 h 55 min
